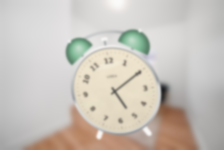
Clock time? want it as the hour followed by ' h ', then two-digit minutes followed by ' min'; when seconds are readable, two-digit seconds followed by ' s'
5 h 10 min
